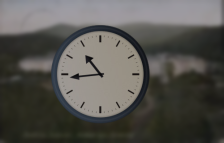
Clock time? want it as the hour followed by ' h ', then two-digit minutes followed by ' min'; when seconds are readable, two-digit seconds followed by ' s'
10 h 44 min
